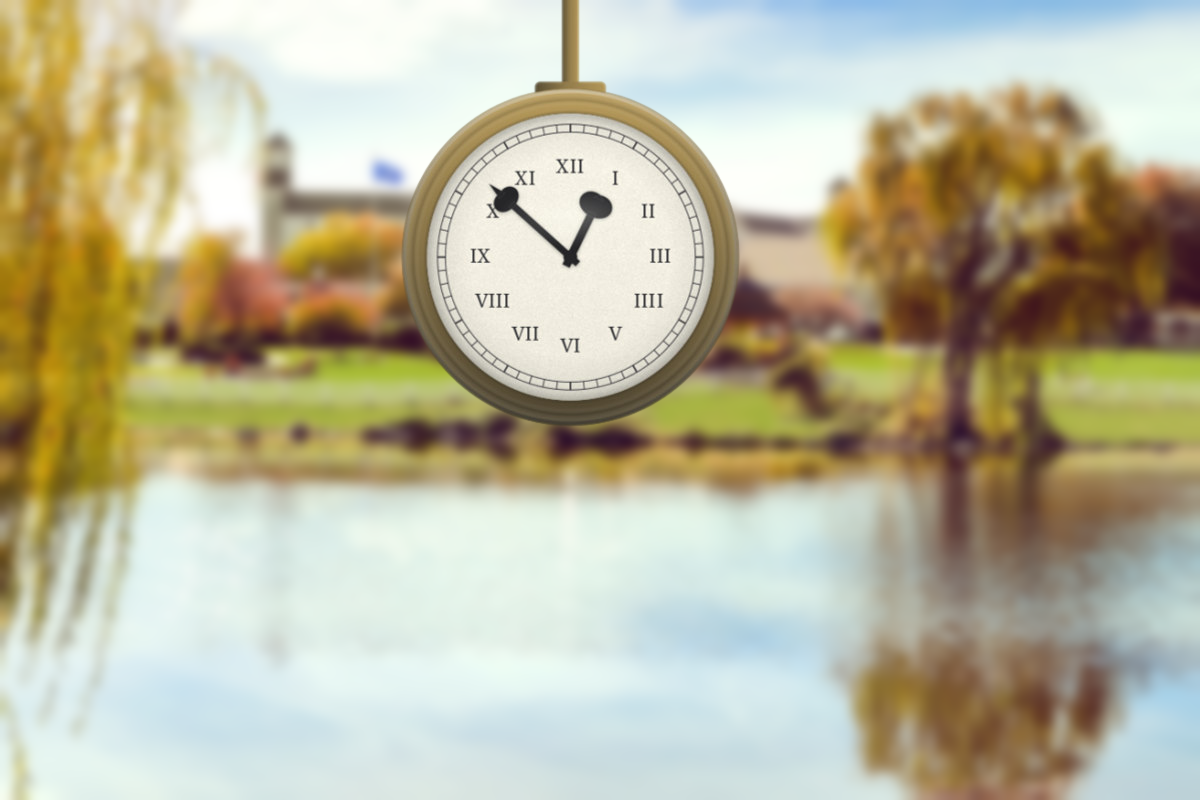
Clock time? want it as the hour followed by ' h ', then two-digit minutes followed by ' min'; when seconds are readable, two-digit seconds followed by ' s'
12 h 52 min
